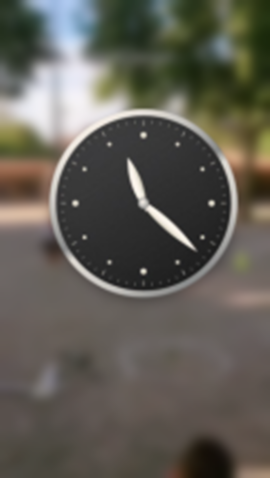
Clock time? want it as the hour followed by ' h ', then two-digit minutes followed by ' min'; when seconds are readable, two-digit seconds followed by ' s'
11 h 22 min
